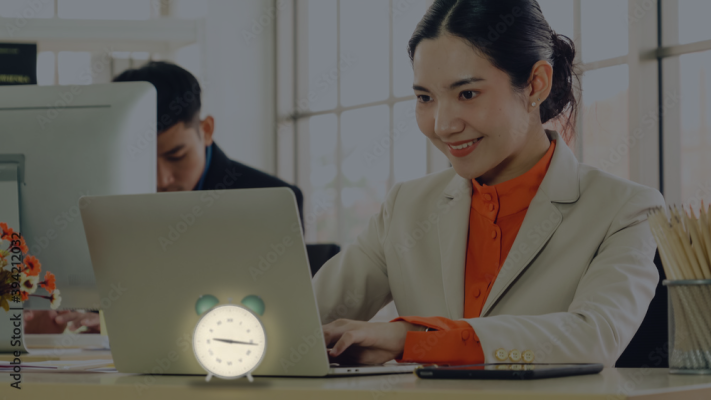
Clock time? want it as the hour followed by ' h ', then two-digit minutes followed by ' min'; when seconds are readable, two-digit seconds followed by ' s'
9 h 16 min
